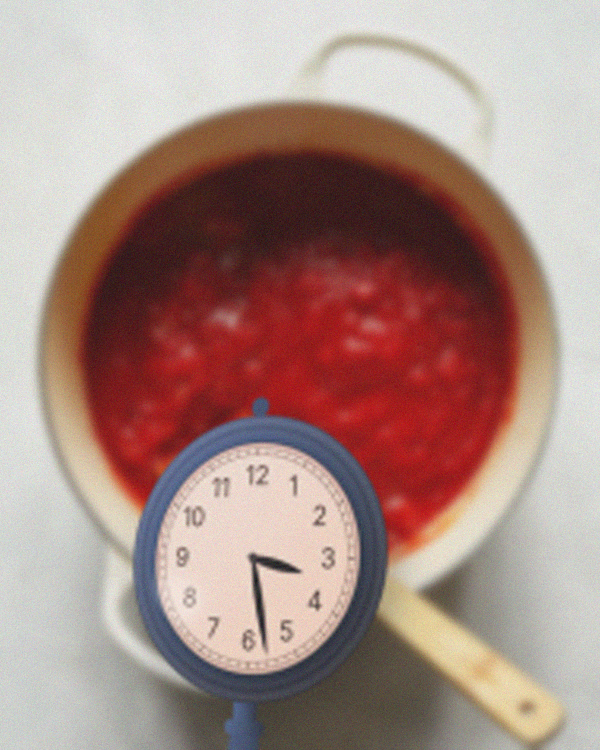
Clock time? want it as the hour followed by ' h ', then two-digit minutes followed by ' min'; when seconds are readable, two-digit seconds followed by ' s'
3 h 28 min
